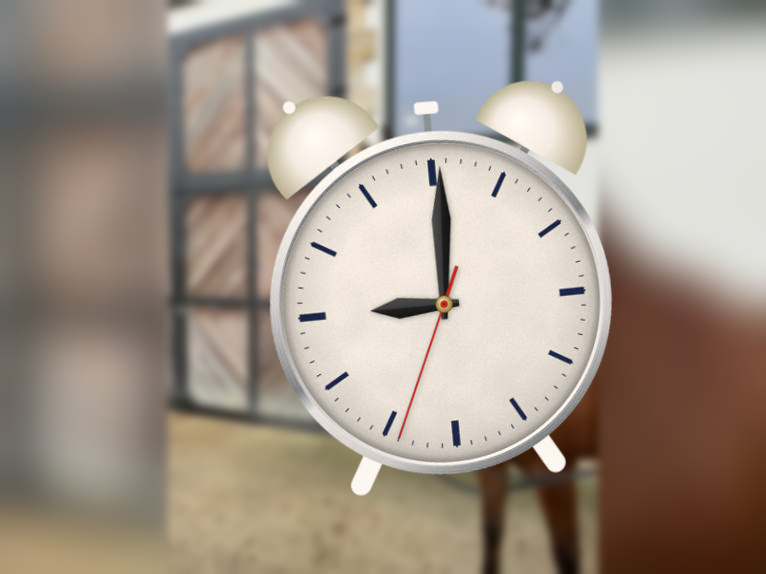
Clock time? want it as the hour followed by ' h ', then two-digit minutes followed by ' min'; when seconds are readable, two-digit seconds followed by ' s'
9 h 00 min 34 s
